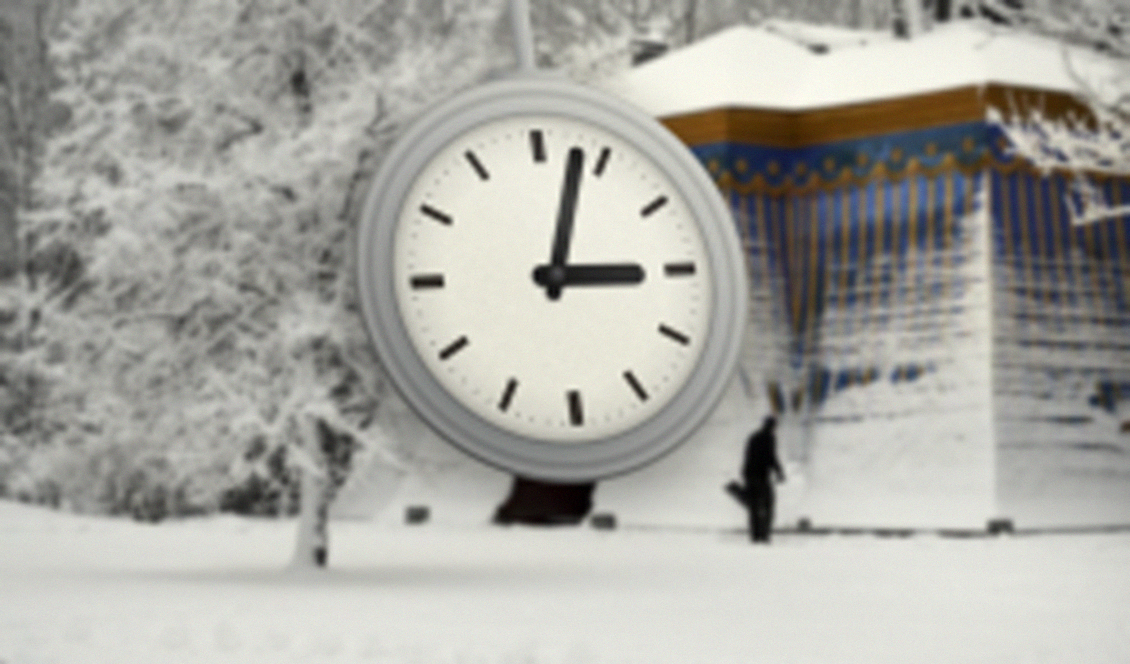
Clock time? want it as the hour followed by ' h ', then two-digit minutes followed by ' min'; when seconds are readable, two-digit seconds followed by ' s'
3 h 03 min
